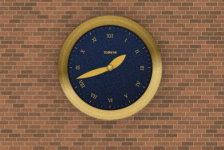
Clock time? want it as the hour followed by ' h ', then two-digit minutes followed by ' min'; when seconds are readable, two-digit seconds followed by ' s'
1 h 42 min
